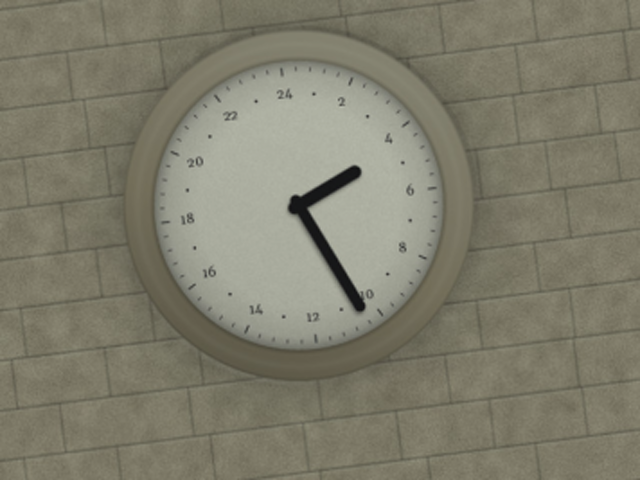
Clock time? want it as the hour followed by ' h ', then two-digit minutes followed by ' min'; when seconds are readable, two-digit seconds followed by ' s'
4 h 26 min
